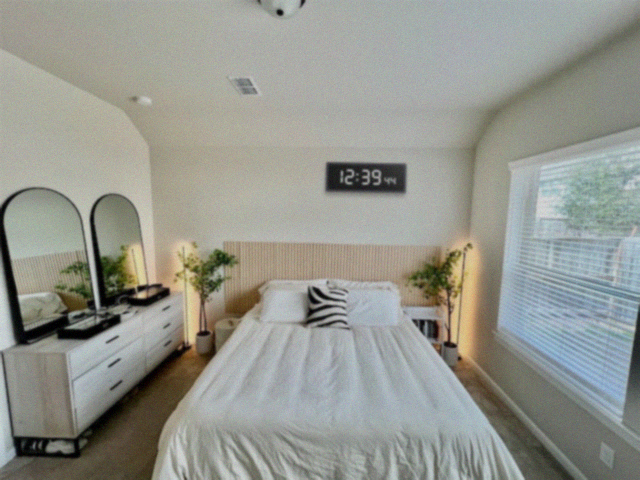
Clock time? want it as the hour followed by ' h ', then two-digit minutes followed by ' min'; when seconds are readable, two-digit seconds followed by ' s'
12 h 39 min
